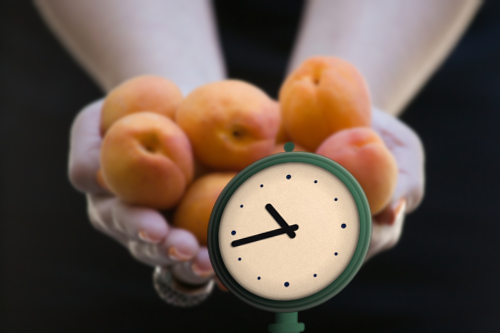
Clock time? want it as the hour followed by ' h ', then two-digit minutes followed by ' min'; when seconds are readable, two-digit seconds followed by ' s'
10 h 43 min
